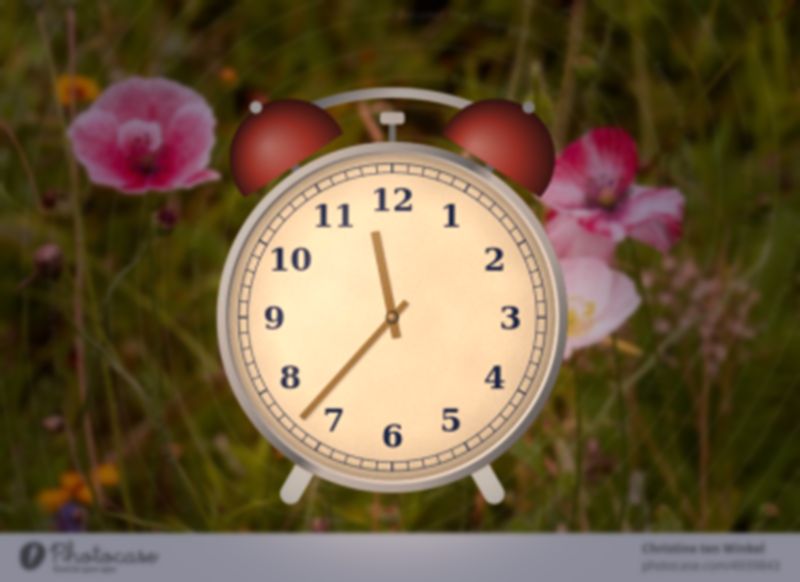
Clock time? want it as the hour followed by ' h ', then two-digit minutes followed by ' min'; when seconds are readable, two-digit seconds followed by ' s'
11 h 37 min
